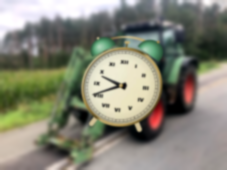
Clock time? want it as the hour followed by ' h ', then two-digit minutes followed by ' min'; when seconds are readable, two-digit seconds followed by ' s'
9 h 41 min
